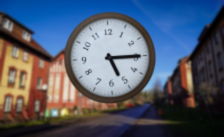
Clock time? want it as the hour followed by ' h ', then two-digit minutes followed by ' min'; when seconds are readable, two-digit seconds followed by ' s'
5 h 15 min
